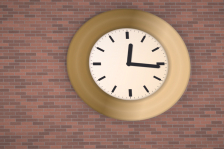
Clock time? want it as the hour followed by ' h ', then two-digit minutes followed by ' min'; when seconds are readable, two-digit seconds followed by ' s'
12 h 16 min
